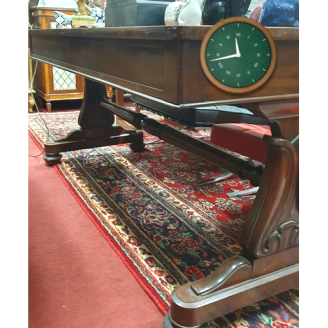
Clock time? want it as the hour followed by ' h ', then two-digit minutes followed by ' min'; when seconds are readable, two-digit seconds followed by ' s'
11 h 43 min
